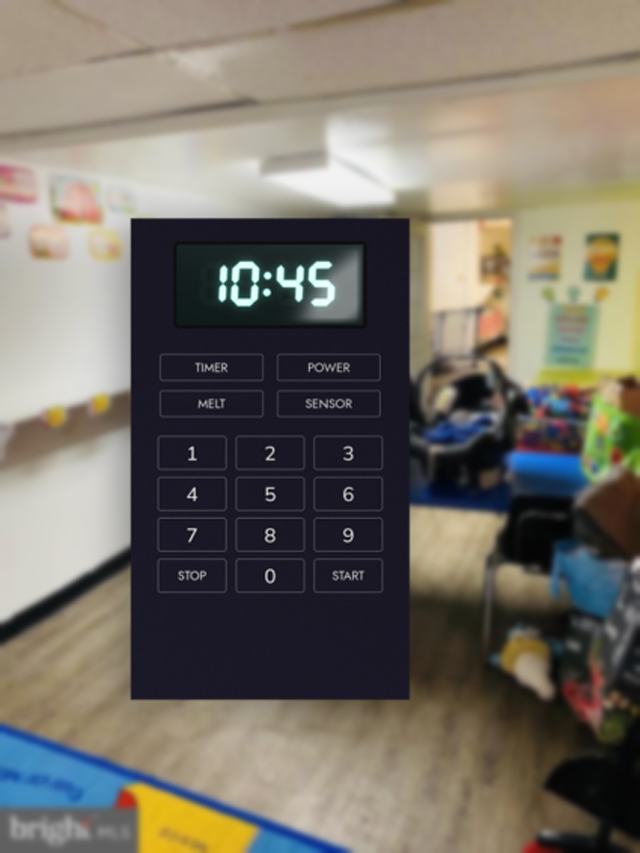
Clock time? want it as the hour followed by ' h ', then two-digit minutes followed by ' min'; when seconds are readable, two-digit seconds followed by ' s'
10 h 45 min
